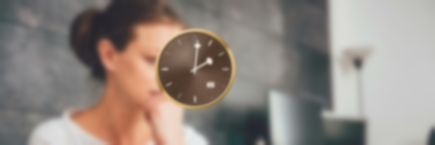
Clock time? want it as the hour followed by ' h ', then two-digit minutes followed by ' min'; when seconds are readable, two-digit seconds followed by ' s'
2 h 01 min
